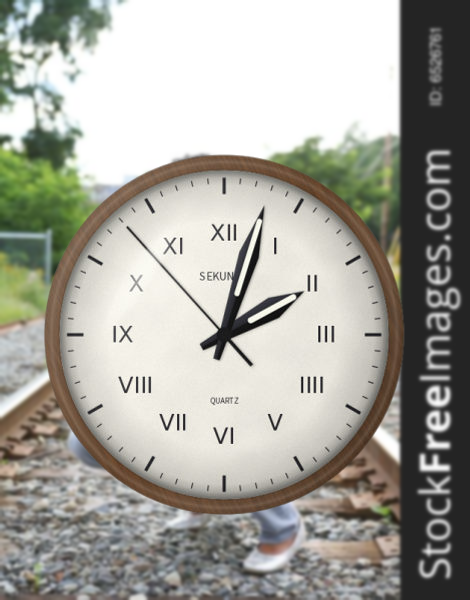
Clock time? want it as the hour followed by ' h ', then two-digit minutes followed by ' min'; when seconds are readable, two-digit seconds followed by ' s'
2 h 02 min 53 s
